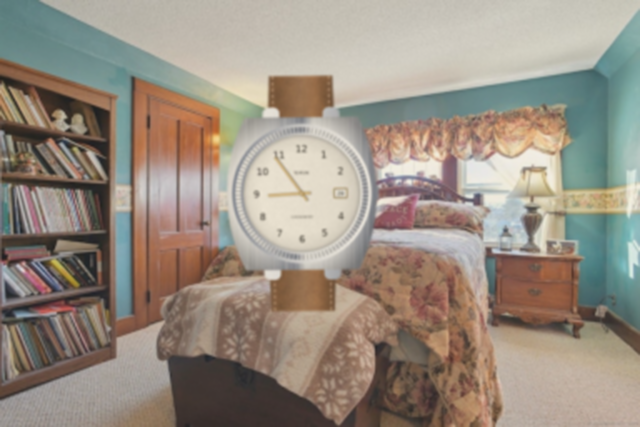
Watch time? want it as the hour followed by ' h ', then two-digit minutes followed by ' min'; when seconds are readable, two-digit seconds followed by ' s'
8 h 54 min
